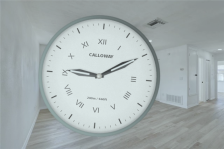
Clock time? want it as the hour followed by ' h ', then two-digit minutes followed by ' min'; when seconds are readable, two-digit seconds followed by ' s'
9 h 10 min
